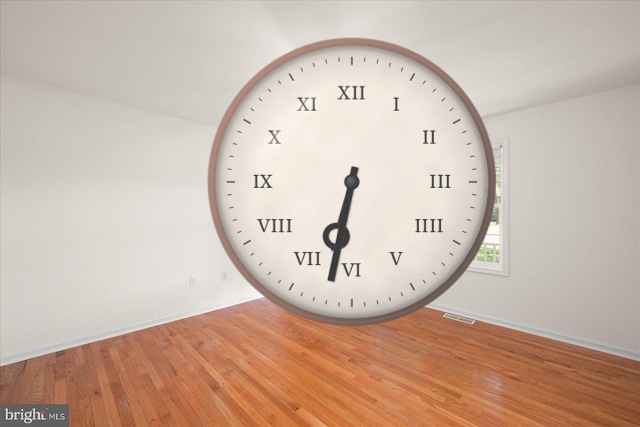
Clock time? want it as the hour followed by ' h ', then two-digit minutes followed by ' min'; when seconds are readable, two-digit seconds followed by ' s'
6 h 32 min
